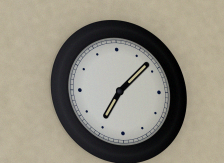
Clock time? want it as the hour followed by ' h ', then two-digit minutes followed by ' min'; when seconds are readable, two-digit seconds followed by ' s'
7 h 08 min
